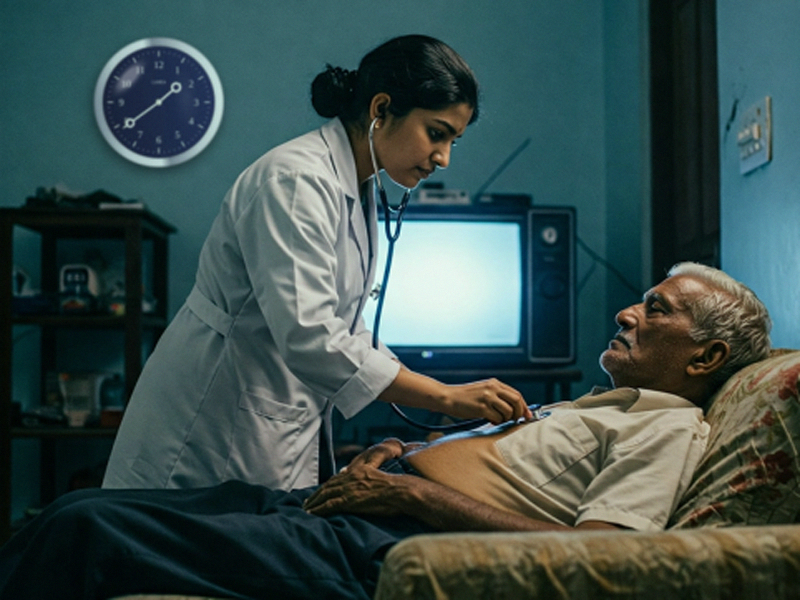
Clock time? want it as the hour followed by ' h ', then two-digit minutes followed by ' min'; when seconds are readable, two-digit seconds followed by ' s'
1 h 39 min
